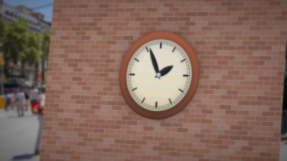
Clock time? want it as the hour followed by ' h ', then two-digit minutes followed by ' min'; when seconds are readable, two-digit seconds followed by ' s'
1 h 56 min
